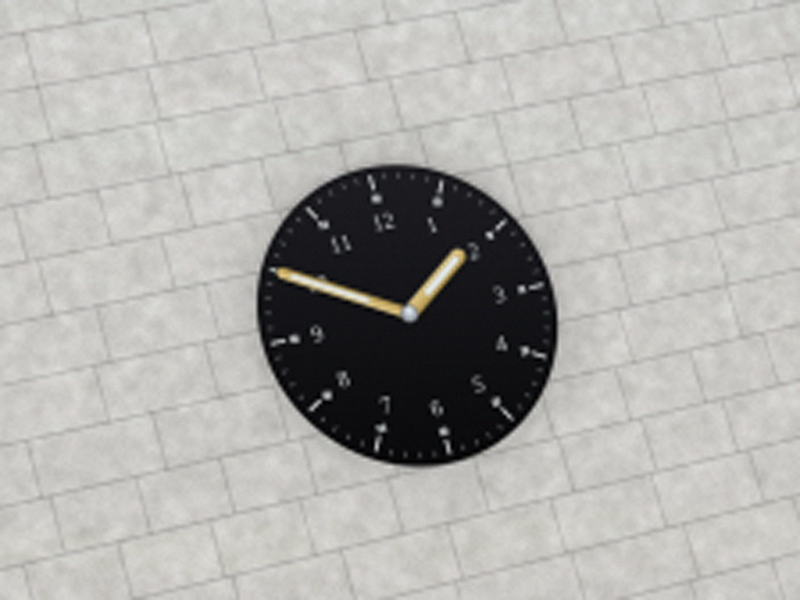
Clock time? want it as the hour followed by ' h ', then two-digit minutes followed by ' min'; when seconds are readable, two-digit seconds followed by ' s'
1 h 50 min
